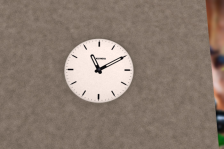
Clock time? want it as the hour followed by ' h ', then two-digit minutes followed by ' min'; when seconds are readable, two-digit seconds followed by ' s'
11 h 10 min
